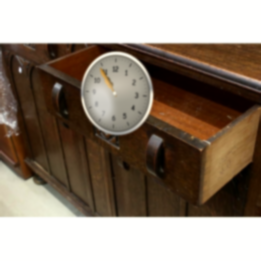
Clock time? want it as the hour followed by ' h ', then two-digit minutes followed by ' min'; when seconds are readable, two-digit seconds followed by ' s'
10 h 54 min
